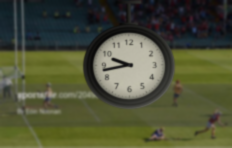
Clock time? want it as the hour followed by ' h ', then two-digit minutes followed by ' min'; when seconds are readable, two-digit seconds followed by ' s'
9 h 43 min
